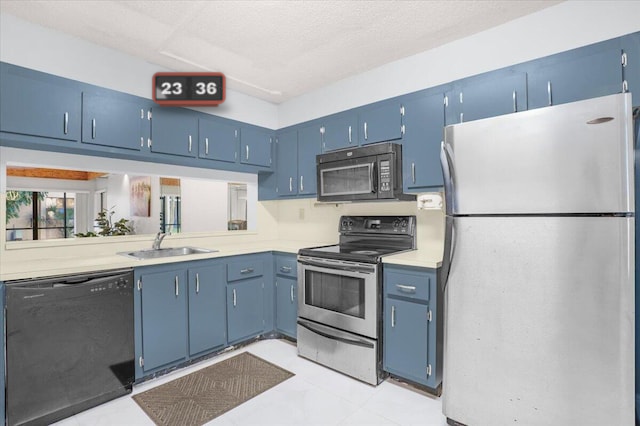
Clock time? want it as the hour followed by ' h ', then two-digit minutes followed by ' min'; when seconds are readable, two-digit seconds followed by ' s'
23 h 36 min
